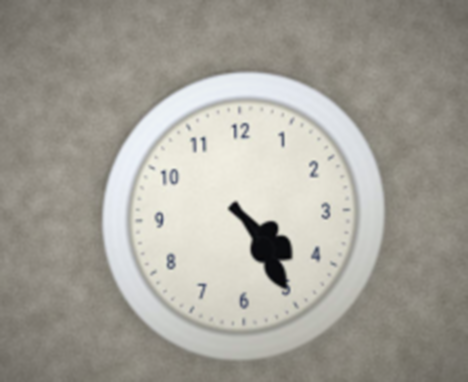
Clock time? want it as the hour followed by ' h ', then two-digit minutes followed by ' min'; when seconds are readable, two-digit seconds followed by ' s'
4 h 25 min
